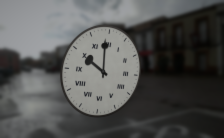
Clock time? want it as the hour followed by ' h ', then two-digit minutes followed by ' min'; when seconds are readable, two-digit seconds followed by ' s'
9 h 59 min
